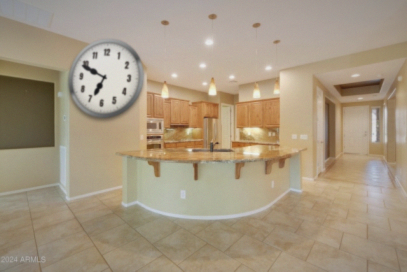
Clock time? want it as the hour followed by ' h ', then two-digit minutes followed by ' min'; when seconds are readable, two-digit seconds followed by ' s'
6 h 49 min
